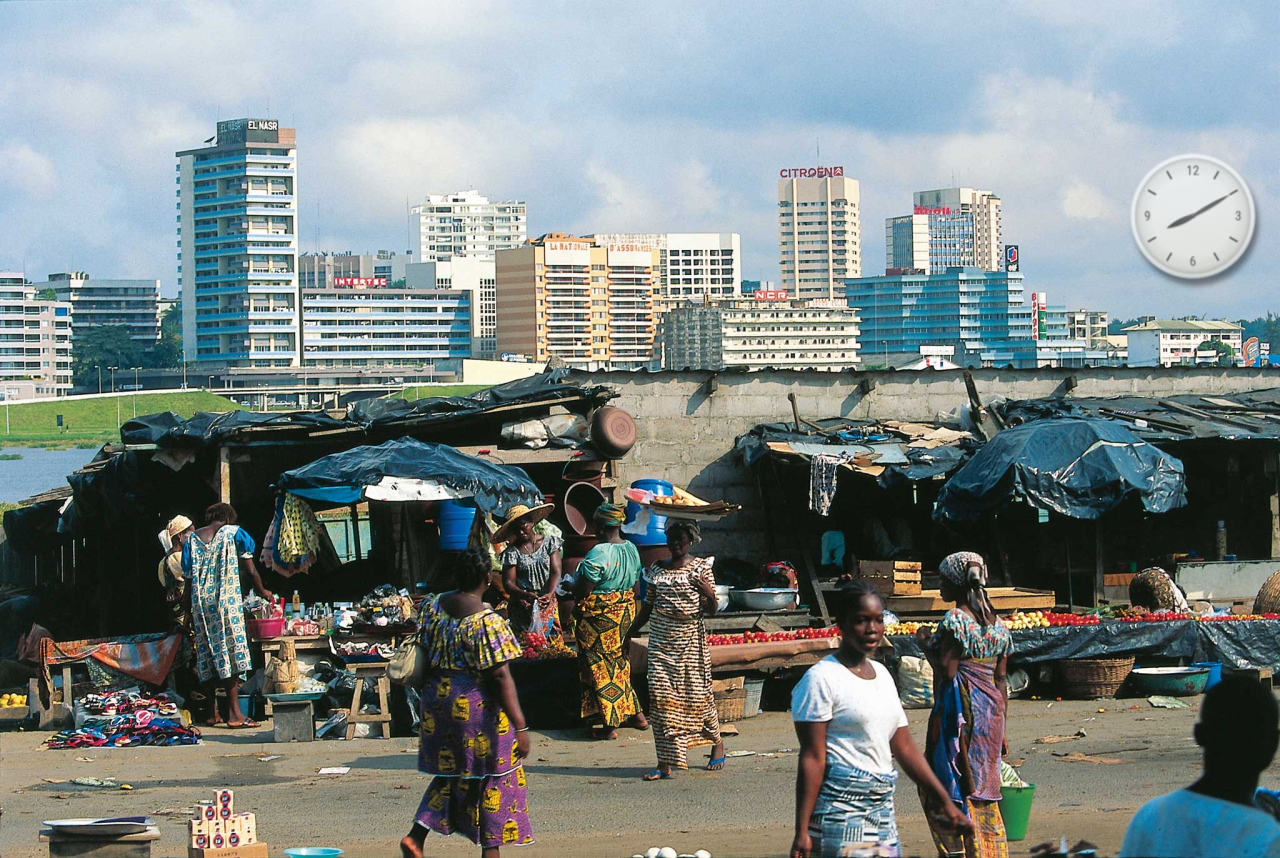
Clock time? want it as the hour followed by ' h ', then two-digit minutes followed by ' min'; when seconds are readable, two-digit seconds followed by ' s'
8 h 10 min
